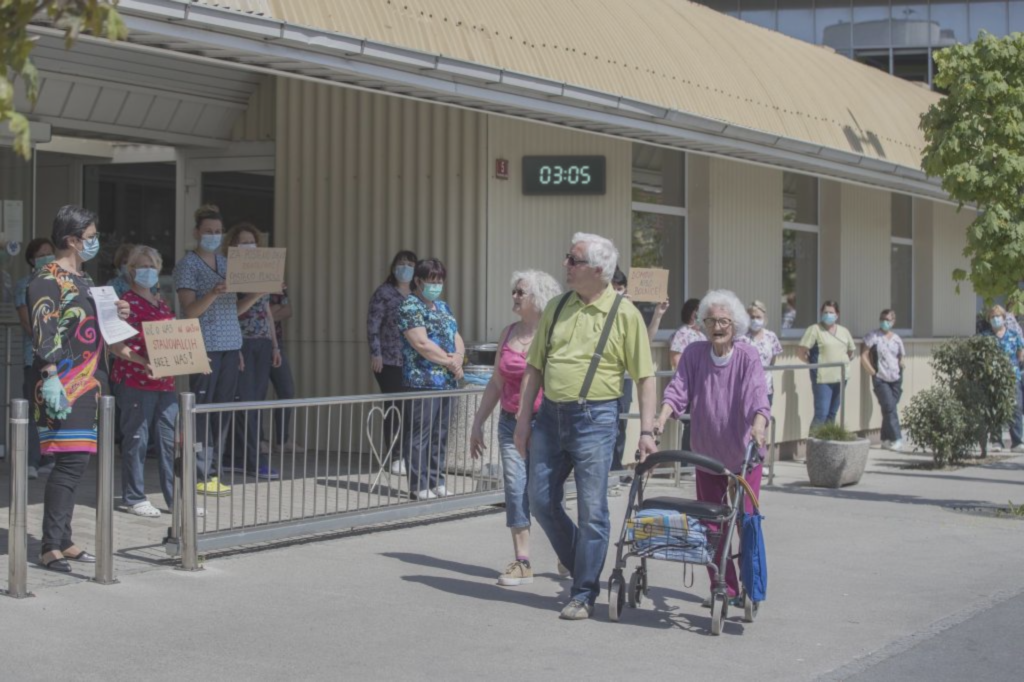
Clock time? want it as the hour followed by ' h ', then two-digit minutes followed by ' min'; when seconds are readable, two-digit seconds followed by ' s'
3 h 05 min
